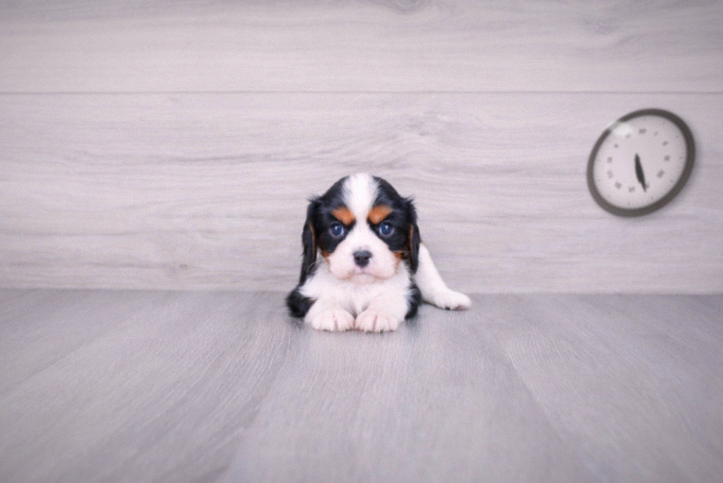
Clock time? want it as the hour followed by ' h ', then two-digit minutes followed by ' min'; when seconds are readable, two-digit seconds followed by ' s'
5 h 26 min
